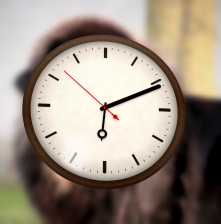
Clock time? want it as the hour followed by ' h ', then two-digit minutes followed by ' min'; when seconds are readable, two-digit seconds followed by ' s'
6 h 10 min 52 s
